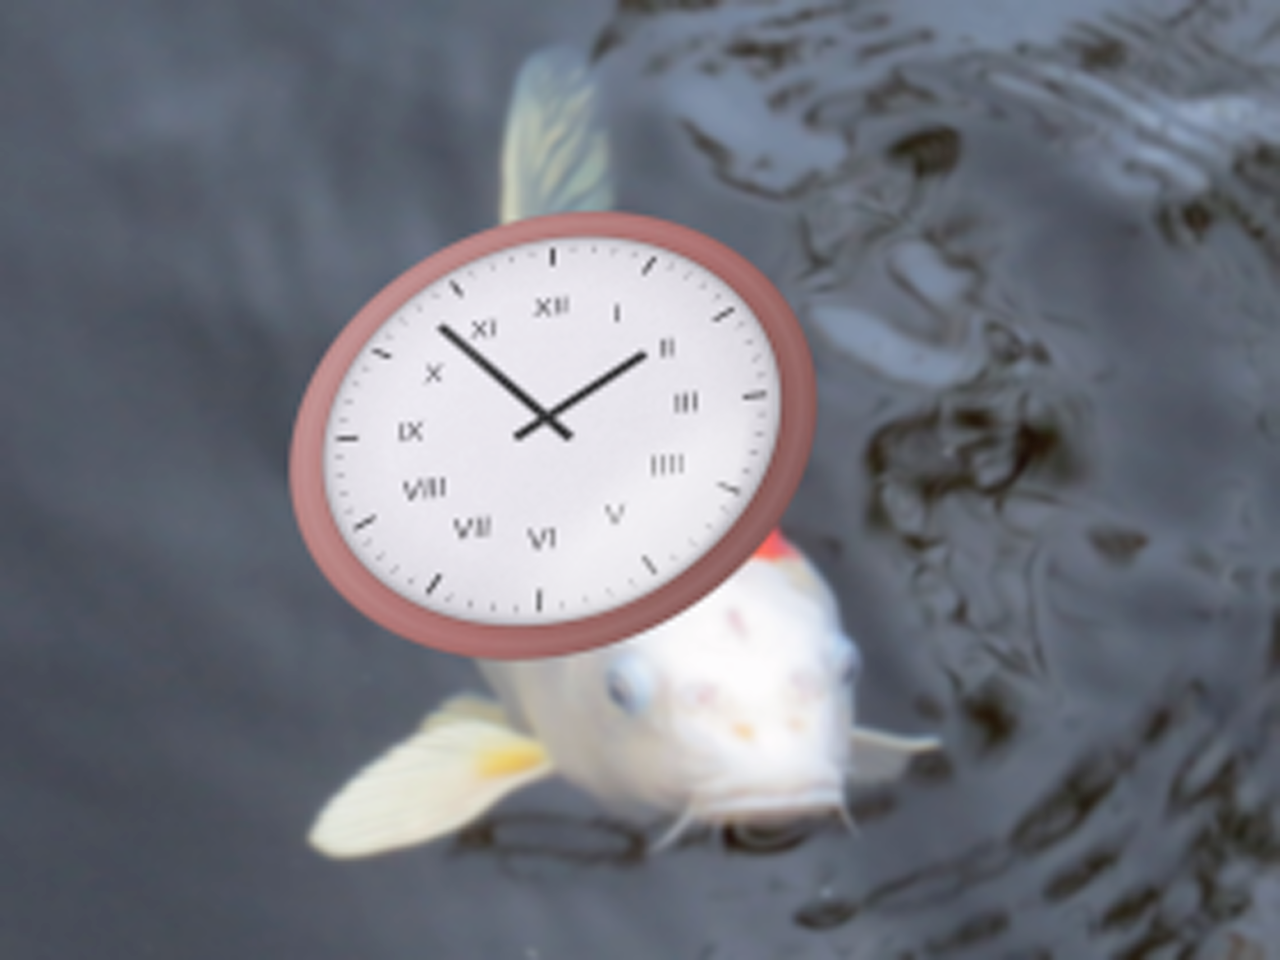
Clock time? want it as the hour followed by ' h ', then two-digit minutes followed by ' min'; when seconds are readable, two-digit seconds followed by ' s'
1 h 53 min
